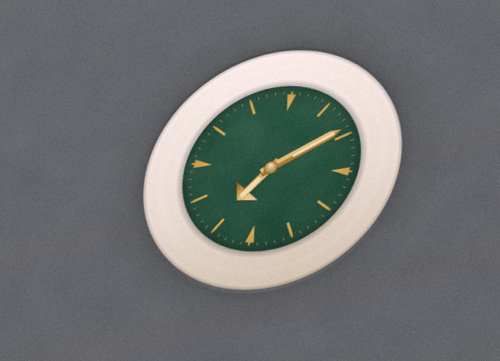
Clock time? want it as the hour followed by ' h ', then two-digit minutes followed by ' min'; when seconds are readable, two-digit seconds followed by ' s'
7 h 09 min
